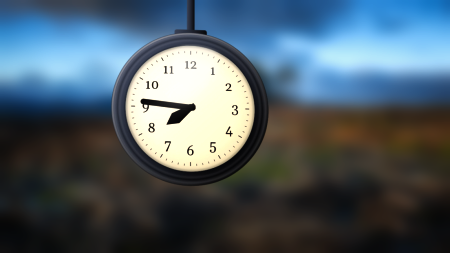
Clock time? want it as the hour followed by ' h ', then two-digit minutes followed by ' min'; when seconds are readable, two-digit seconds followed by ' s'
7 h 46 min
